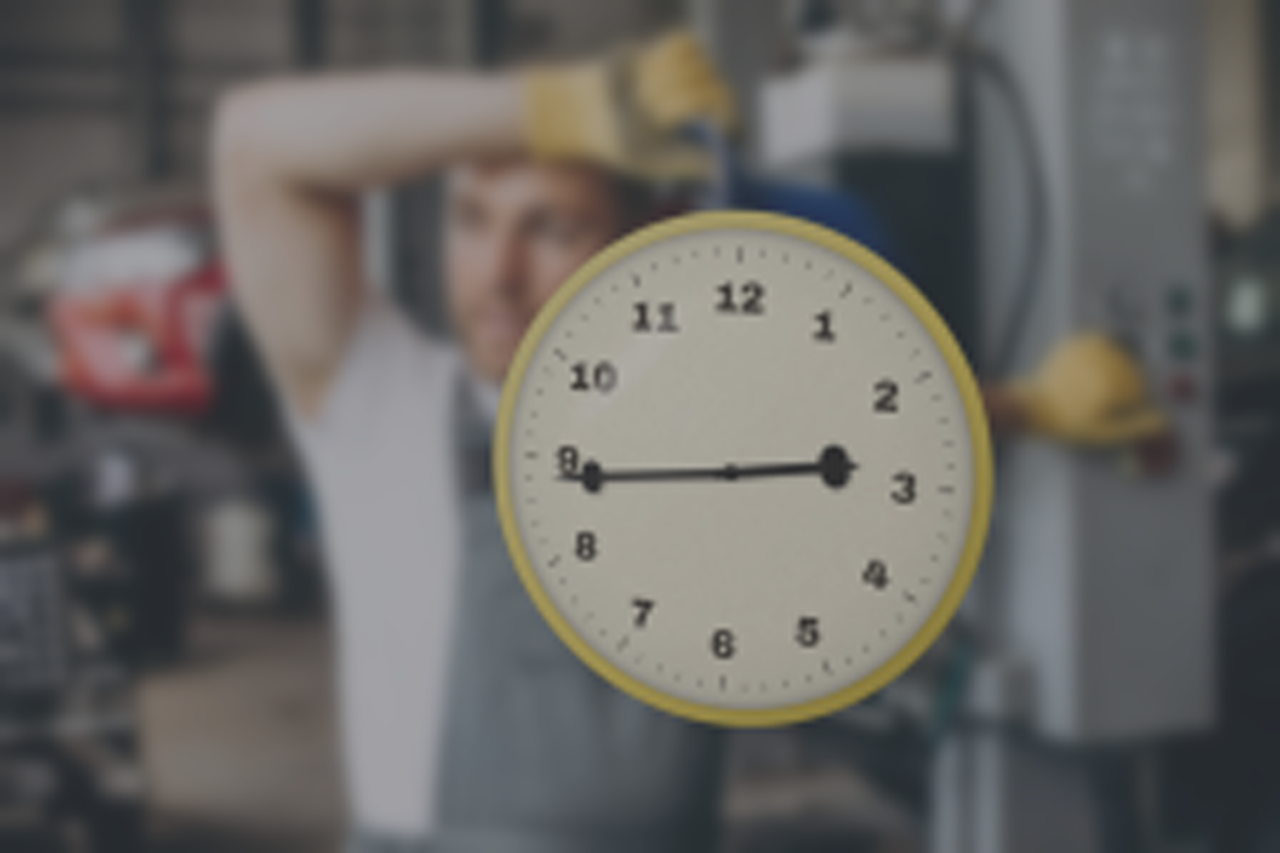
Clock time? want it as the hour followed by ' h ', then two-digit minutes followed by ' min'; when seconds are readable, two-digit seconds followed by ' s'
2 h 44 min
